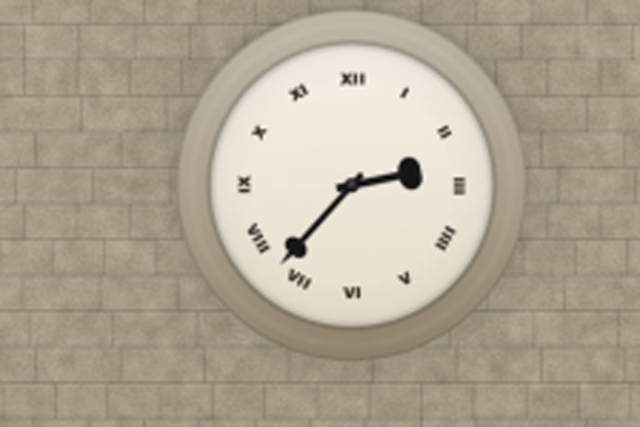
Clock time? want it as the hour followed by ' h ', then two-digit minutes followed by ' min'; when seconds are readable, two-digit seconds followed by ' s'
2 h 37 min
